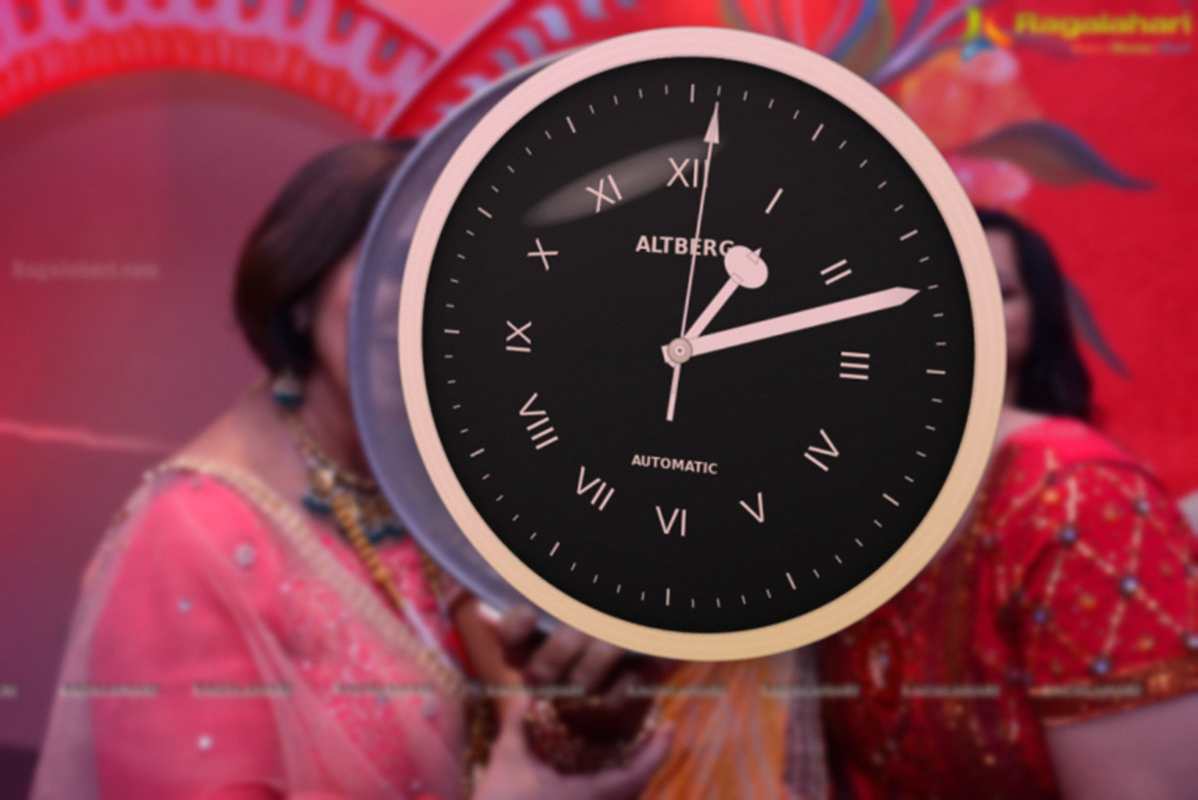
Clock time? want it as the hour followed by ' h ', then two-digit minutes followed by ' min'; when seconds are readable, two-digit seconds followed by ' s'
1 h 12 min 01 s
